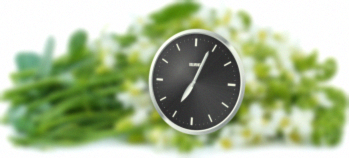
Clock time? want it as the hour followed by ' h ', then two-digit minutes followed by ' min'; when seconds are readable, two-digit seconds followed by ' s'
7 h 04 min
